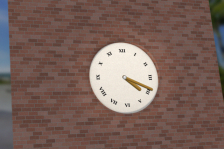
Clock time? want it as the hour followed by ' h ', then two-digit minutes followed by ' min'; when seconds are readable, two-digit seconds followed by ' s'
4 h 19 min
